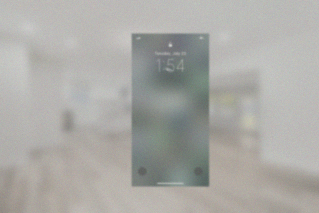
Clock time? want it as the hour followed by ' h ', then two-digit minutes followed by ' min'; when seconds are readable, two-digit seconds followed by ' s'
1 h 54 min
